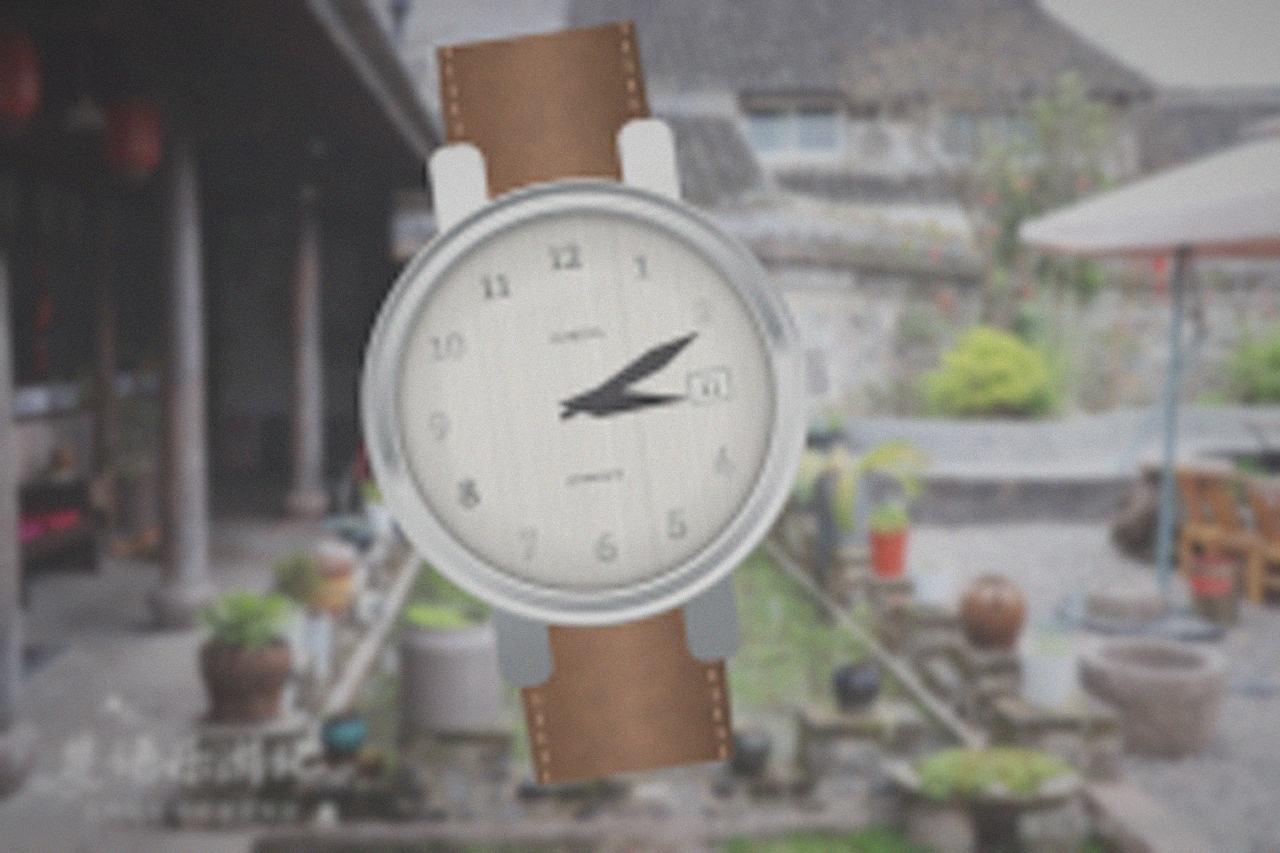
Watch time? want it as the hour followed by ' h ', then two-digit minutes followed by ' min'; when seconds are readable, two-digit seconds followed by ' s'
3 h 11 min
